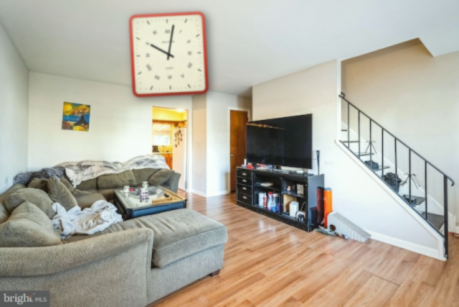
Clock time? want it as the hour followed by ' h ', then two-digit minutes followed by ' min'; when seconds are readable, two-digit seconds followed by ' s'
10 h 02 min
